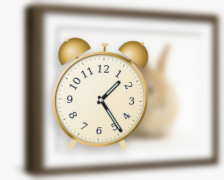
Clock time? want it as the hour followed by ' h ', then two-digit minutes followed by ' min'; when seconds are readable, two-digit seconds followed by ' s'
1 h 24 min
